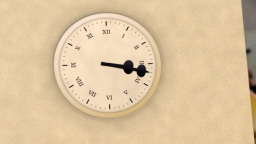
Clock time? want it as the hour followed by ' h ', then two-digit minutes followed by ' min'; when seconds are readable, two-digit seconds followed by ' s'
3 h 17 min
